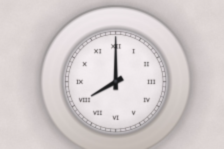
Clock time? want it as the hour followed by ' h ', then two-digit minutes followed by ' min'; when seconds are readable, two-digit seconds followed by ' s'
8 h 00 min
